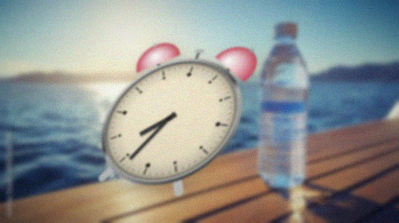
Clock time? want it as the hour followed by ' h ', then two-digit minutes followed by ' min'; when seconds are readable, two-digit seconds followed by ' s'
7 h 34 min
